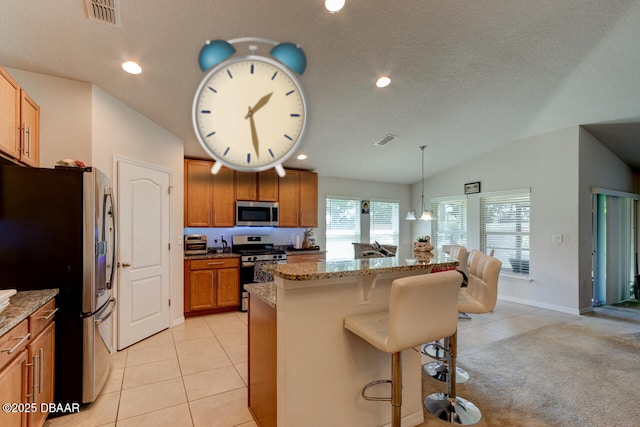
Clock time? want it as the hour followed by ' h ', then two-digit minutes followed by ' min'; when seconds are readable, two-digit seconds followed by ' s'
1 h 28 min
